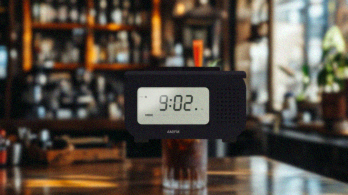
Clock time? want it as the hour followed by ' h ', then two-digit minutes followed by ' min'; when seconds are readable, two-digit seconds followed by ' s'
9 h 02 min
